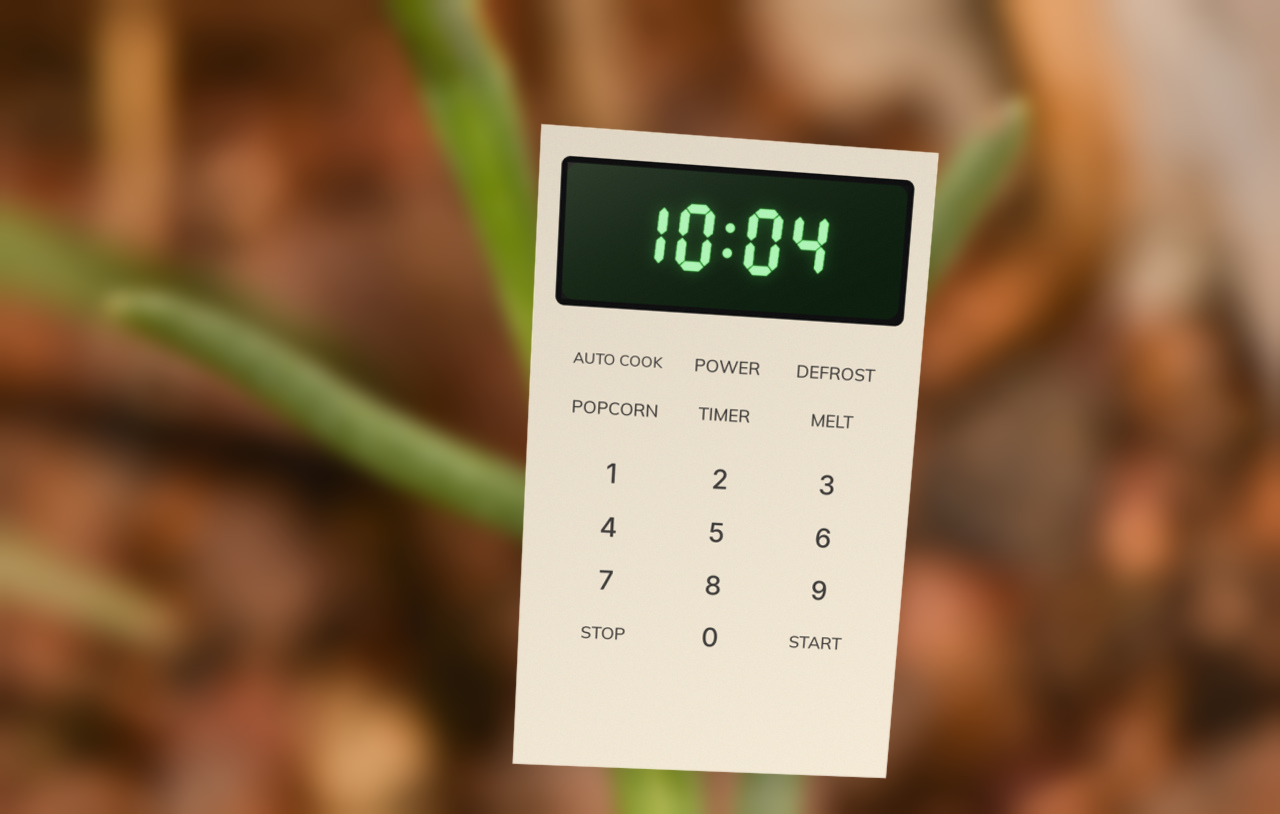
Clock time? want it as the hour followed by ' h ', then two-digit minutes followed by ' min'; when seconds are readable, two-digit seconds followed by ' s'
10 h 04 min
